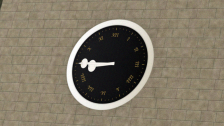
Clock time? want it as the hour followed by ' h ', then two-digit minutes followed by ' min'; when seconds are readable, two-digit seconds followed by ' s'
8 h 45 min
